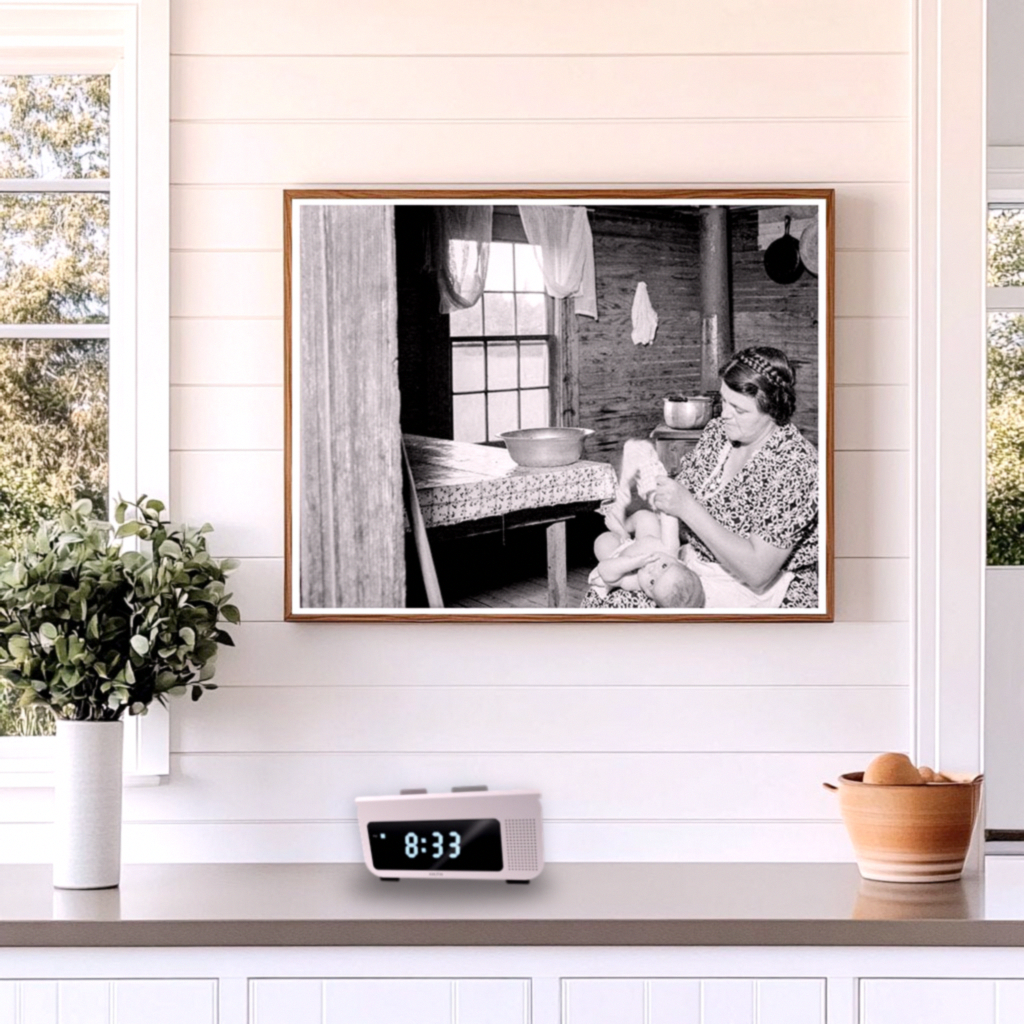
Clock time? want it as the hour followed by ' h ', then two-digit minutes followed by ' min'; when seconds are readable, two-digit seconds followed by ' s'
8 h 33 min
